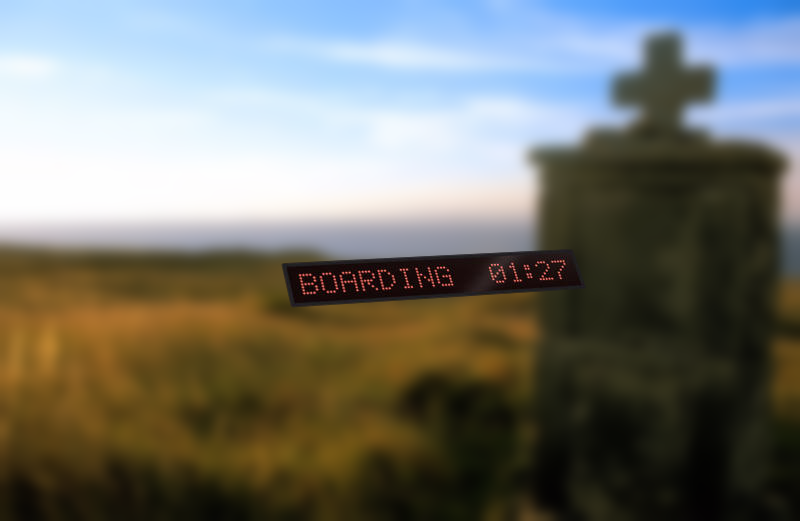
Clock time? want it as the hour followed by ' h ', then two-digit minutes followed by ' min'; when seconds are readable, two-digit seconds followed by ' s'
1 h 27 min
